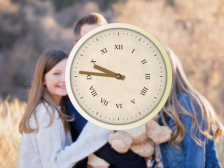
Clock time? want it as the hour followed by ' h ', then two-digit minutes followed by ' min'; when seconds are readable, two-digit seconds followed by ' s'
9 h 46 min
